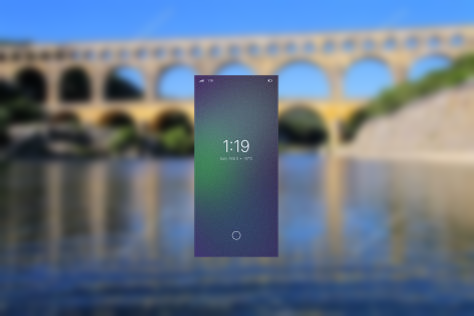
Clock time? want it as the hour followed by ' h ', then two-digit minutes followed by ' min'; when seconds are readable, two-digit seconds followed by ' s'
1 h 19 min
